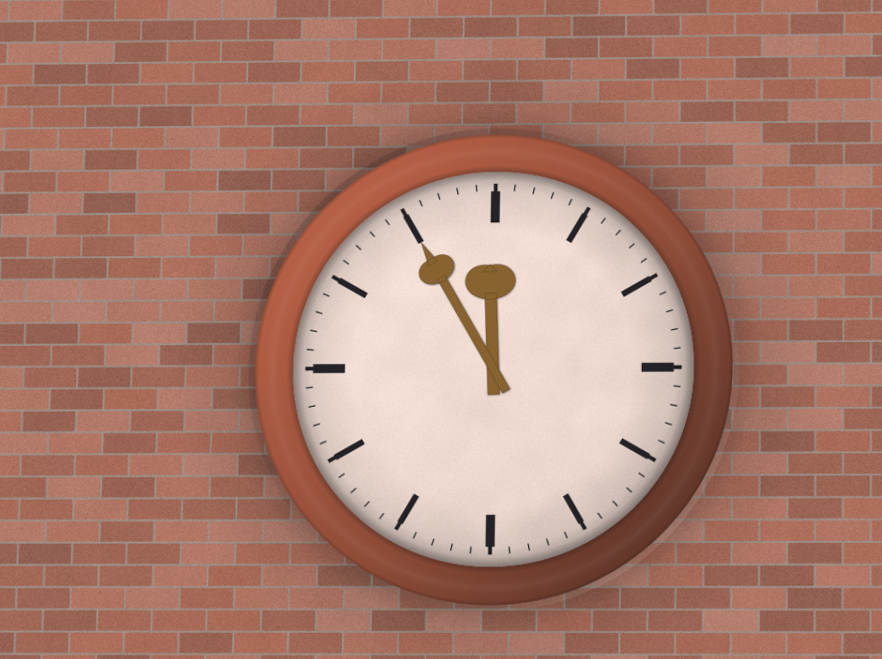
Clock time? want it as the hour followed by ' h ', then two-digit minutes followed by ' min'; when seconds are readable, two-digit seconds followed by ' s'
11 h 55 min
